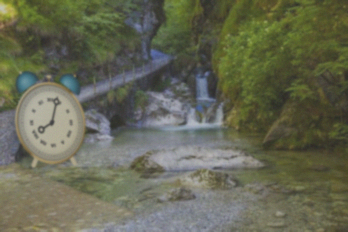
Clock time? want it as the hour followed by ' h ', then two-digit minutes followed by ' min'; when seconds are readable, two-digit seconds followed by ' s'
8 h 03 min
